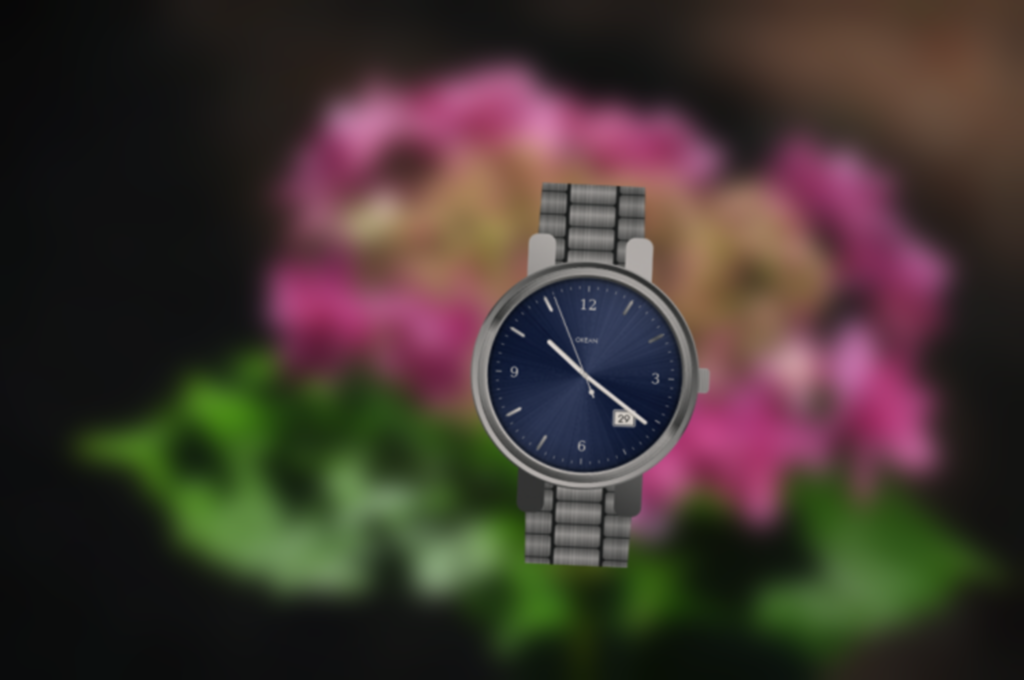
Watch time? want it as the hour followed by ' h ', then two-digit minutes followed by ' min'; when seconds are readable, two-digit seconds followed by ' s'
10 h 20 min 56 s
